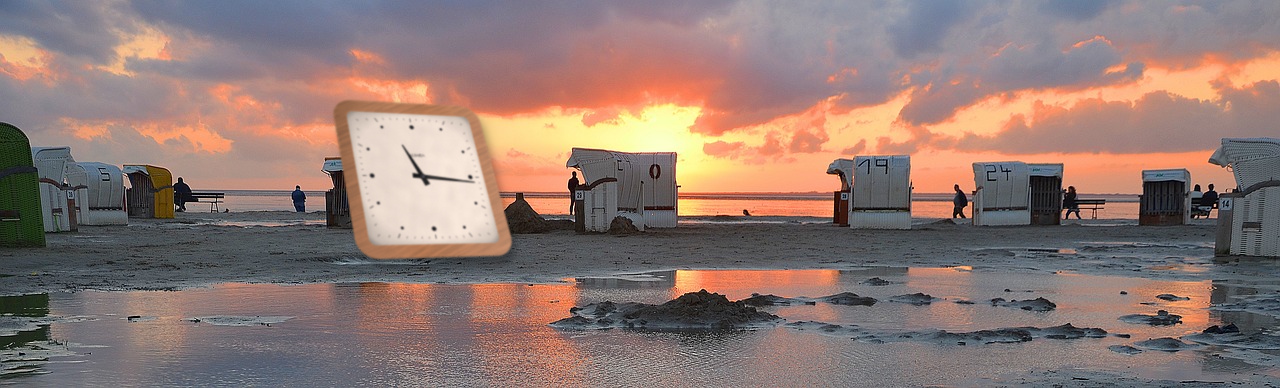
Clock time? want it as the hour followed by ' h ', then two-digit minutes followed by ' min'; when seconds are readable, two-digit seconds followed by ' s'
11 h 16 min
